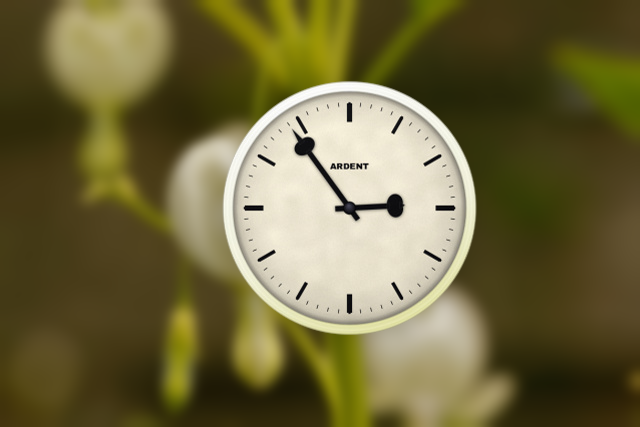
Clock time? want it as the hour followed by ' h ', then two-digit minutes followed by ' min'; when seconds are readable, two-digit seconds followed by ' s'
2 h 54 min
